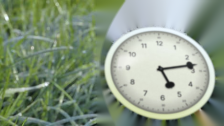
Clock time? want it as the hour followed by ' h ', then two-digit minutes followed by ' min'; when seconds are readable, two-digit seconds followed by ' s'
5 h 13 min
